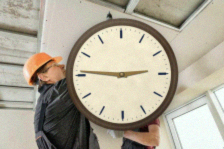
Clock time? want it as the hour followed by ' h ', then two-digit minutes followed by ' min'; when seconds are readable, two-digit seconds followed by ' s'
2 h 46 min
